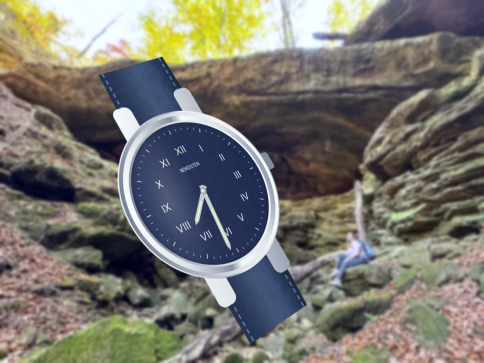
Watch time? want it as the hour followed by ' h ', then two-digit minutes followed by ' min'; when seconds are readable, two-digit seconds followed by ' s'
7 h 31 min
